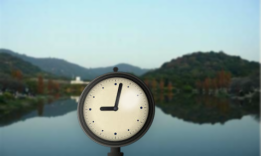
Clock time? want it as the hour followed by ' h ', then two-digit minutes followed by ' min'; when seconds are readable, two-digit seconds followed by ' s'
9 h 02 min
